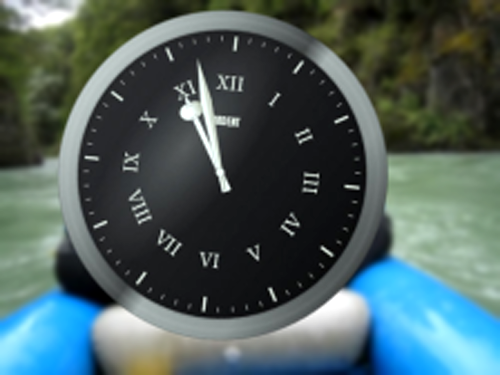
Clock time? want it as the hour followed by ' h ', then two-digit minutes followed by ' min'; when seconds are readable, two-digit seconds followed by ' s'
10 h 57 min
